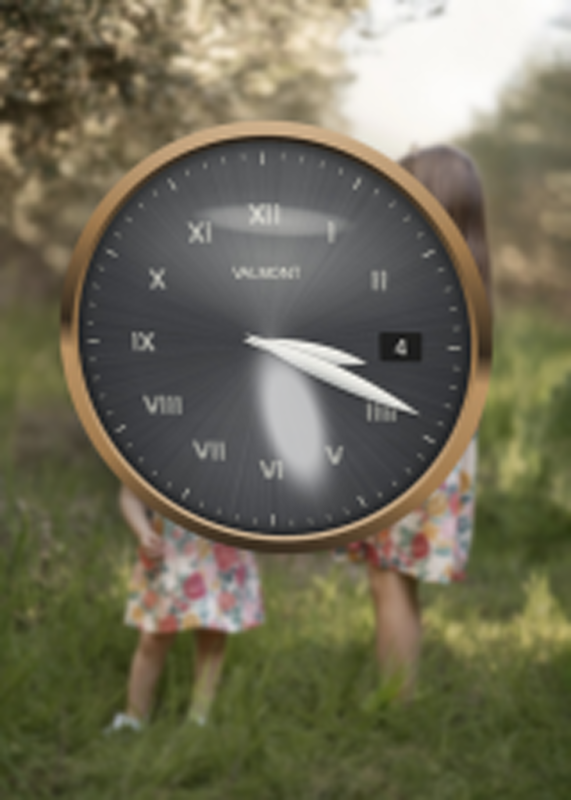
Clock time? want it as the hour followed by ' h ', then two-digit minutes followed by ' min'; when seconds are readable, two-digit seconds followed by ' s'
3 h 19 min
